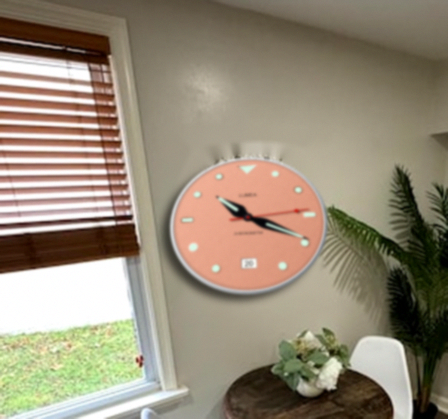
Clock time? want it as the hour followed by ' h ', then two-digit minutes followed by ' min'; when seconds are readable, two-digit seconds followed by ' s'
10 h 19 min 14 s
